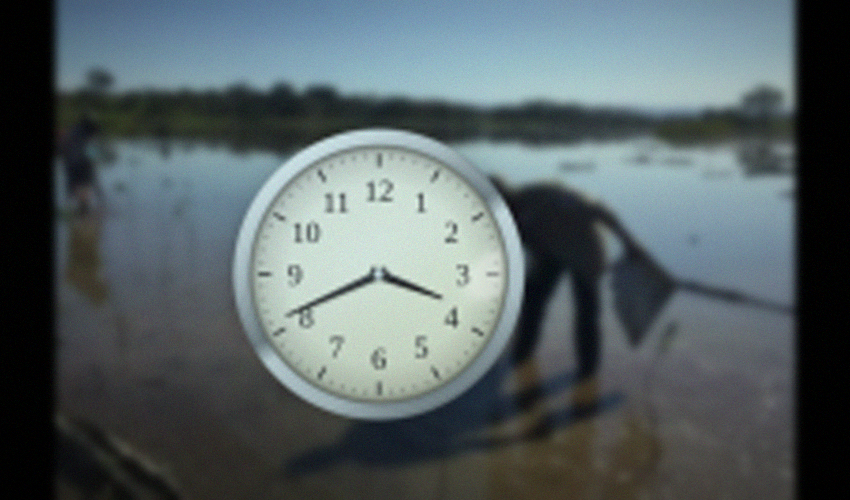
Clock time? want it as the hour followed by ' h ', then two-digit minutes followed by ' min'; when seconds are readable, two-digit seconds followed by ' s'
3 h 41 min
